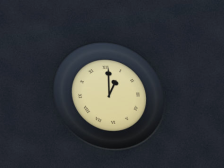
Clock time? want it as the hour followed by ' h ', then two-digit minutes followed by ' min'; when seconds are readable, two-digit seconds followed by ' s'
1 h 01 min
